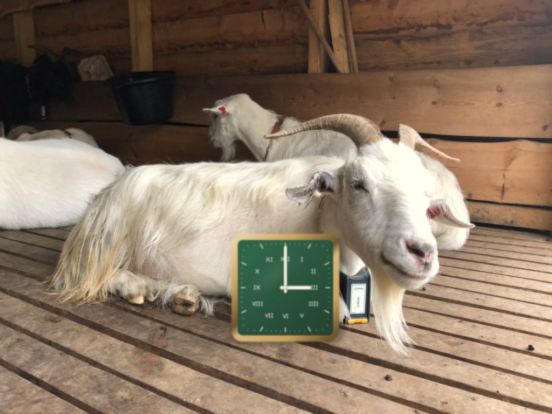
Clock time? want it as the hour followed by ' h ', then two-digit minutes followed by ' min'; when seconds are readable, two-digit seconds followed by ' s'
3 h 00 min
